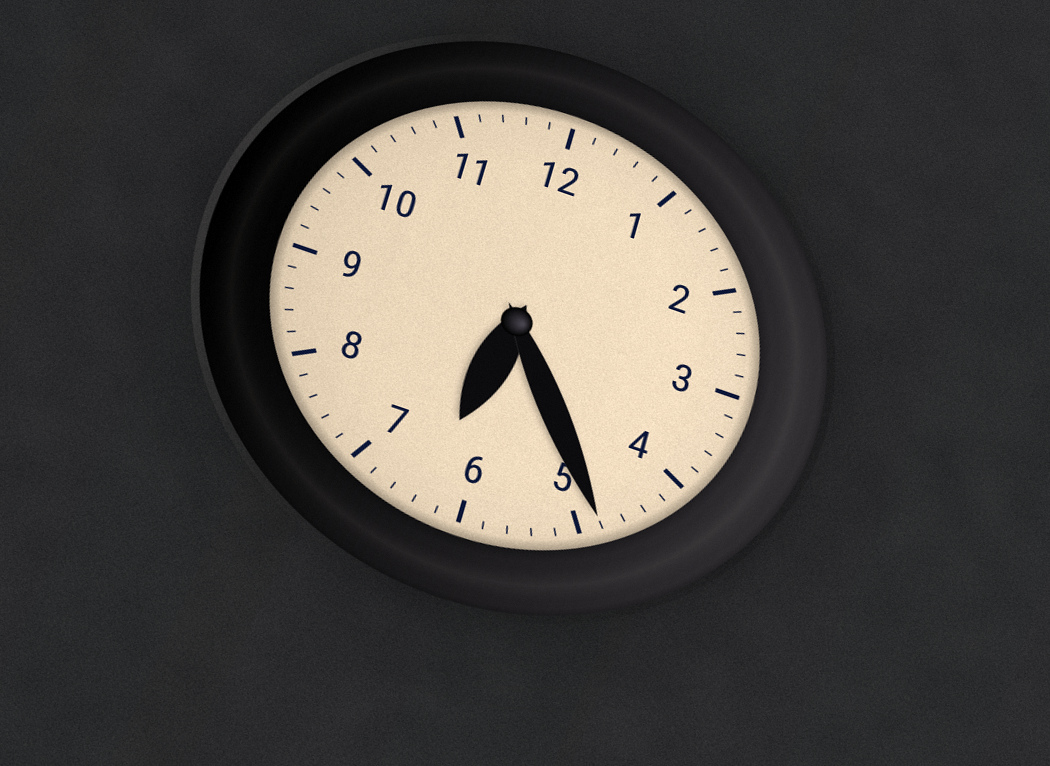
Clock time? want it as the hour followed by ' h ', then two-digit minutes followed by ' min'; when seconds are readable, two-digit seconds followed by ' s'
6 h 24 min
